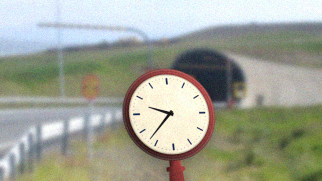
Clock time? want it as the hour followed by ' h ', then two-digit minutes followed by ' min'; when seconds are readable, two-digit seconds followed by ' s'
9 h 37 min
